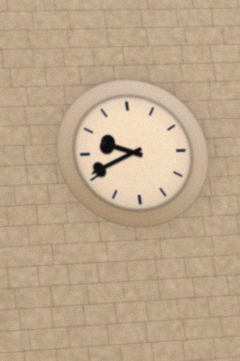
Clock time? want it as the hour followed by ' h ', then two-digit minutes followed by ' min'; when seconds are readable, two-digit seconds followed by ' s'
9 h 41 min
